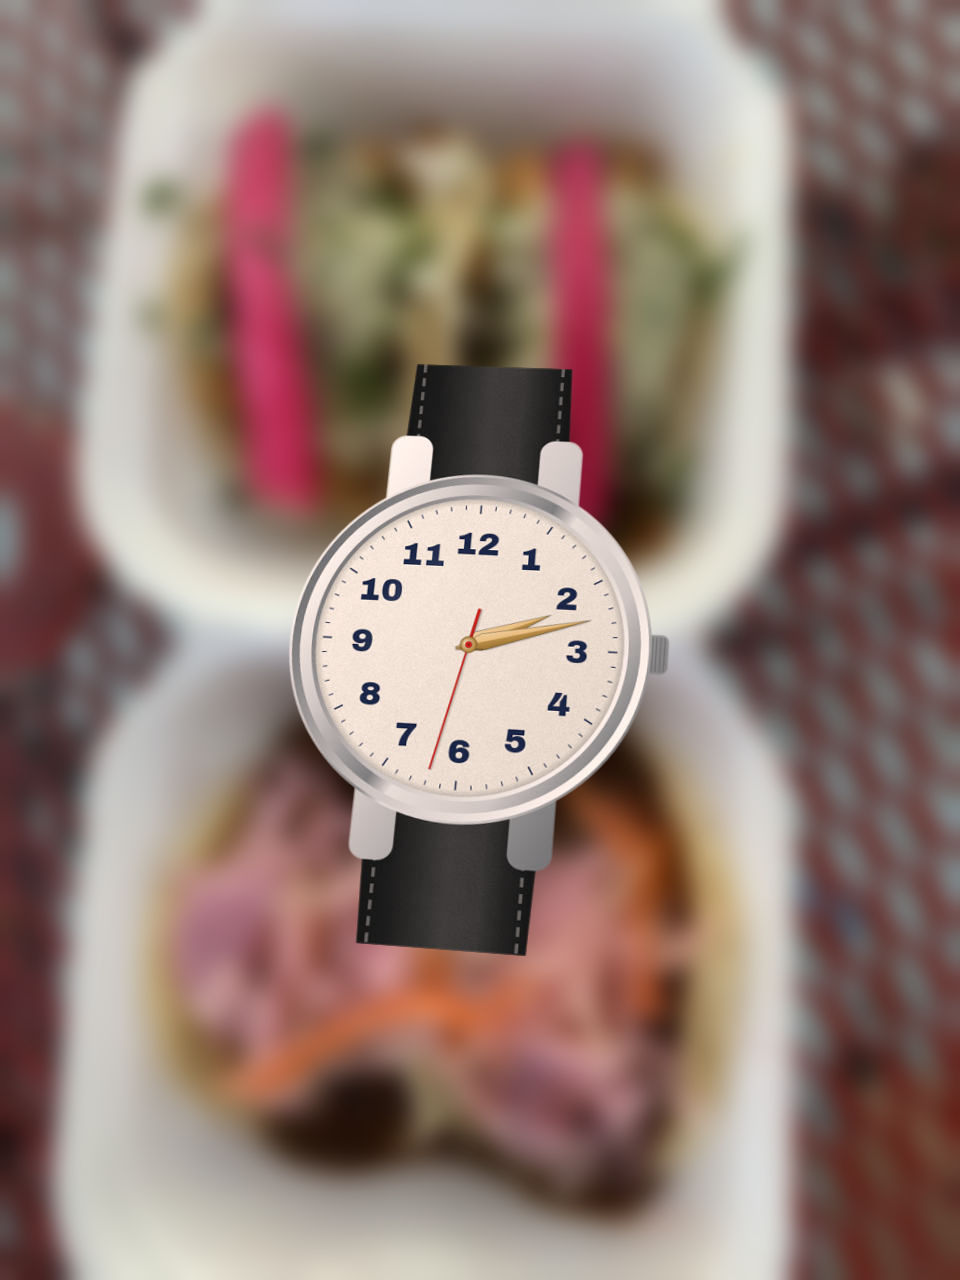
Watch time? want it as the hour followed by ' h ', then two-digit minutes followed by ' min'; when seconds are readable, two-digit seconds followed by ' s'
2 h 12 min 32 s
